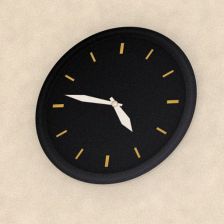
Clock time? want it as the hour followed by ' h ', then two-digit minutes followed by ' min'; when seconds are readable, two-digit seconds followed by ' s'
4 h 47 min
